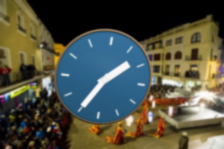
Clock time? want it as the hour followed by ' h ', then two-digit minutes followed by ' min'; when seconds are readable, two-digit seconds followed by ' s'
1 h 35 min
